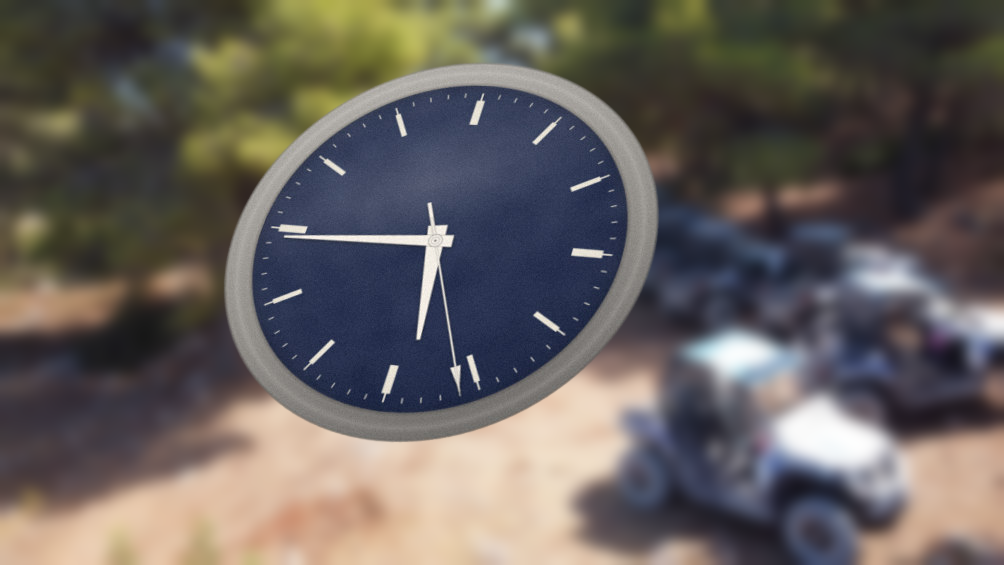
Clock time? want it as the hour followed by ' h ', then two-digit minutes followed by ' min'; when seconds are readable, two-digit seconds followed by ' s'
5 h 44 min 26 s
